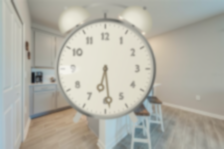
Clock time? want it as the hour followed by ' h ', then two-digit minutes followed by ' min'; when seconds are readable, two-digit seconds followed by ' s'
6 h 29 min
